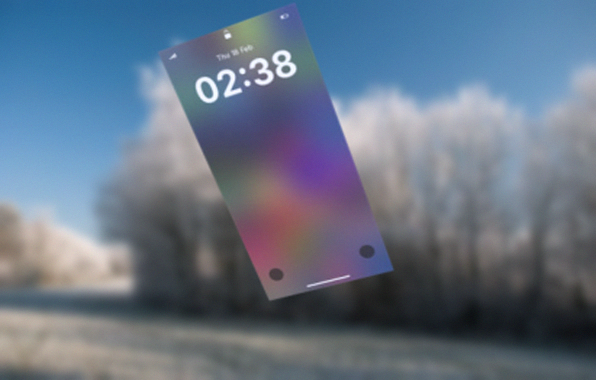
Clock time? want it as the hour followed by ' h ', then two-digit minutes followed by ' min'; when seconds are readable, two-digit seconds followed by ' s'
2 h 38 min
